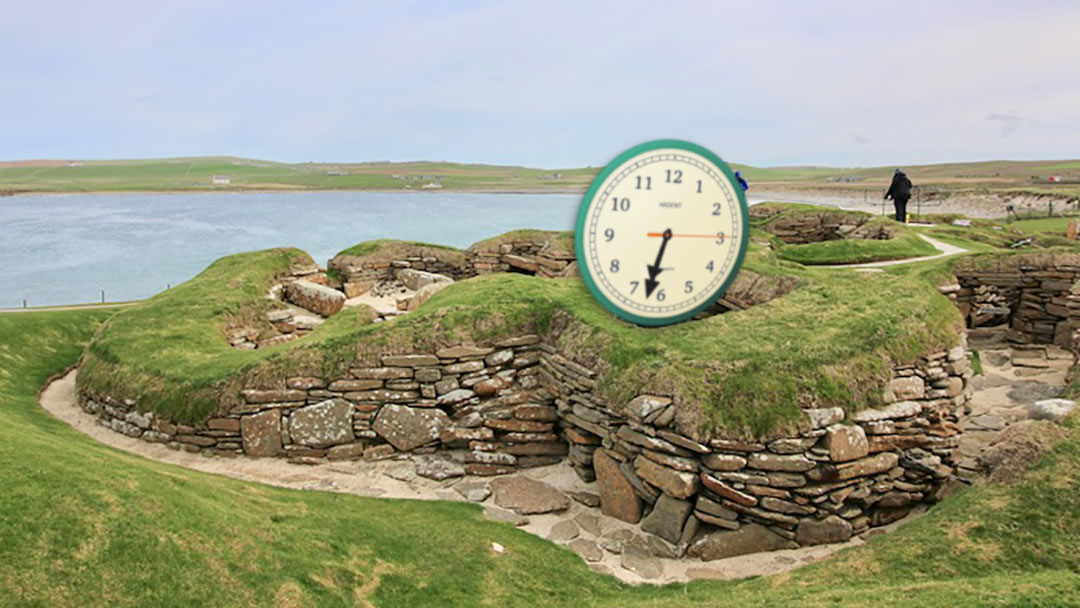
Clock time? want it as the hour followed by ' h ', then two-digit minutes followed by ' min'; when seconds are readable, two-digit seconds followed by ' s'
6 h 32 min 15 s
